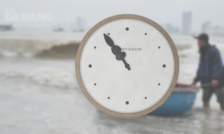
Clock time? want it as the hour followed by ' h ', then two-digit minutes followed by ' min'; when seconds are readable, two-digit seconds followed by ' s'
10 h 54 min
